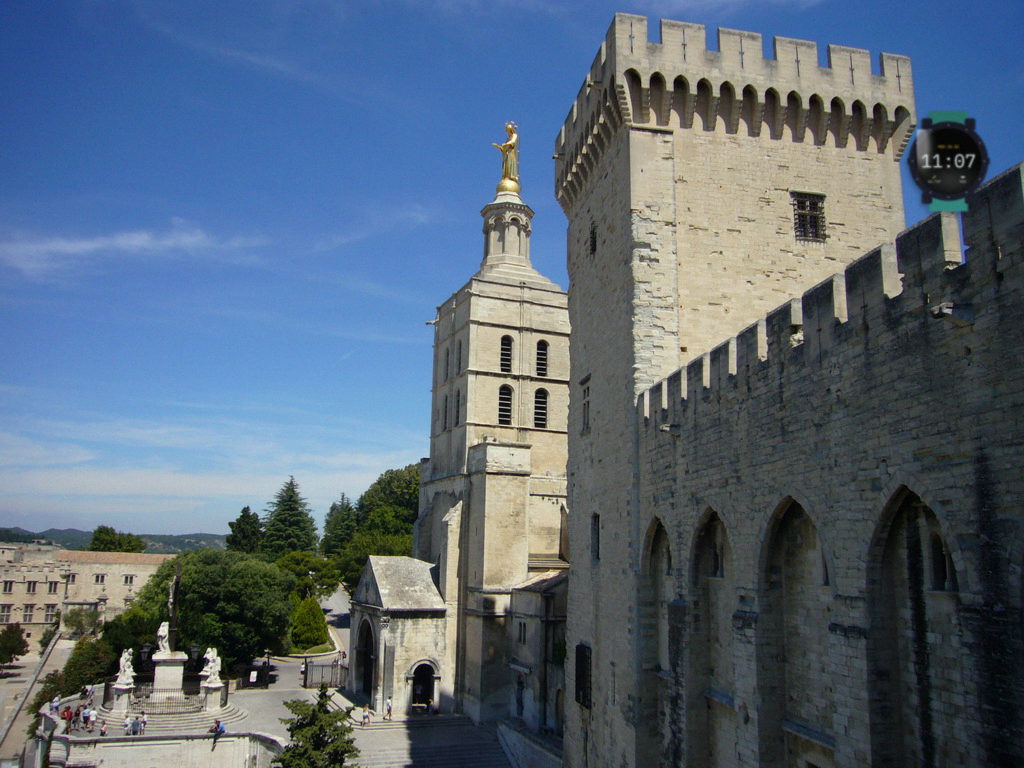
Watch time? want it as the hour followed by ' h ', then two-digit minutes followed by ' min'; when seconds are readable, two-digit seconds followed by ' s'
11 h 07 min
